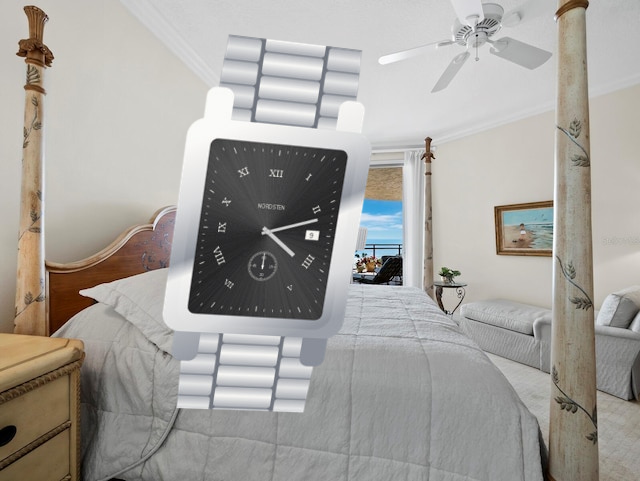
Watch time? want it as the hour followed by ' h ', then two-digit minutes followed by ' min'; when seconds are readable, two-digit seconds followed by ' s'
4 h 12 min
